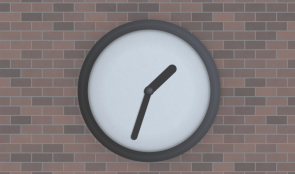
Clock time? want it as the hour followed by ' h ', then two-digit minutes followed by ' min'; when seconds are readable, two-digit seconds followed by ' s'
1 h 33 min
